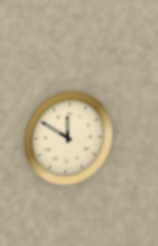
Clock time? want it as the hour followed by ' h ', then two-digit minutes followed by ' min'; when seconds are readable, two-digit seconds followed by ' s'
11 h 50 min
